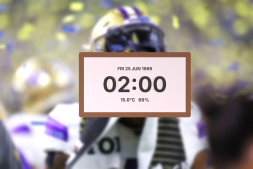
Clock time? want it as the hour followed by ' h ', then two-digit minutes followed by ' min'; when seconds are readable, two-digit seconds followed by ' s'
2 h 00 min
